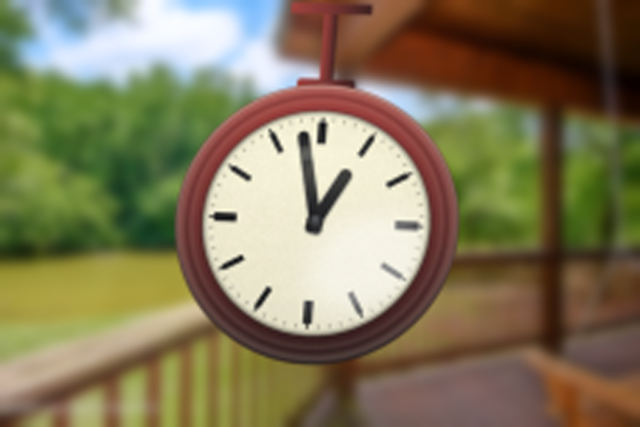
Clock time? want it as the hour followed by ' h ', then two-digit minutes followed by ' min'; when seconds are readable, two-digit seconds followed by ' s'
12 h 58 min
